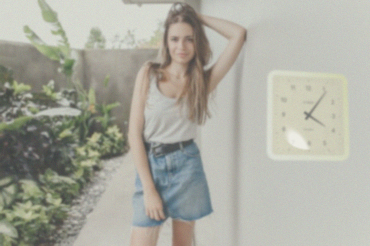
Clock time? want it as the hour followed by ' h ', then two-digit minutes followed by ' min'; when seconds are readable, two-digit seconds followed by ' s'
4 h 06 min
